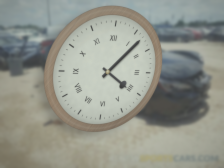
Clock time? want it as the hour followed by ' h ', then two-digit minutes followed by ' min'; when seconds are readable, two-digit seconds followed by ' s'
4 h 07 min
